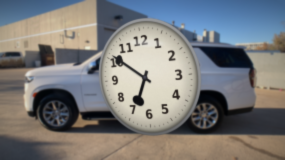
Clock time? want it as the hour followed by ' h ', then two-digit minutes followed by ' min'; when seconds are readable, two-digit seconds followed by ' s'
6 h 51 min
